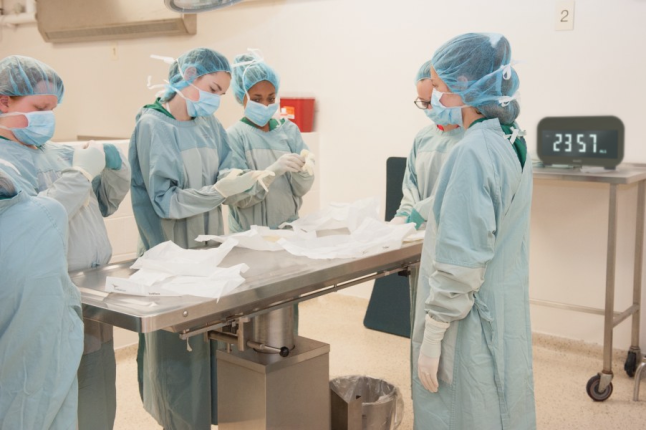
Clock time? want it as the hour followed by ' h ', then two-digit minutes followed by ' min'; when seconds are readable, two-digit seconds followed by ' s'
23 h 57 min
